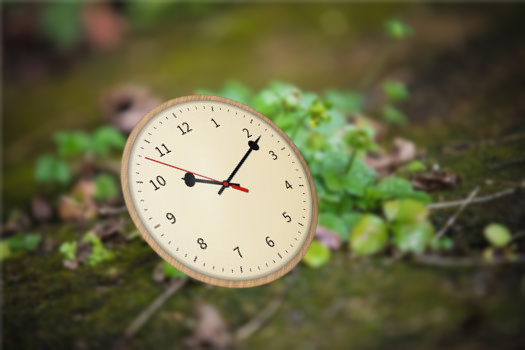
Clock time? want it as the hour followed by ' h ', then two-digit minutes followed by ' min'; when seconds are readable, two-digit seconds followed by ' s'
10 h 11 min 53 s
